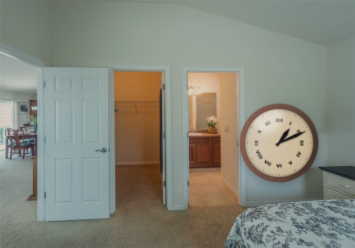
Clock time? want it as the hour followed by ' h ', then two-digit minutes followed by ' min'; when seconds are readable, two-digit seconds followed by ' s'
1 h 11 min
